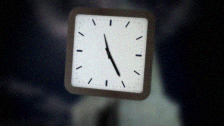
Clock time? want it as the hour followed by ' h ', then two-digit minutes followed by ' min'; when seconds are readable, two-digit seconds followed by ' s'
11 h 25 min
